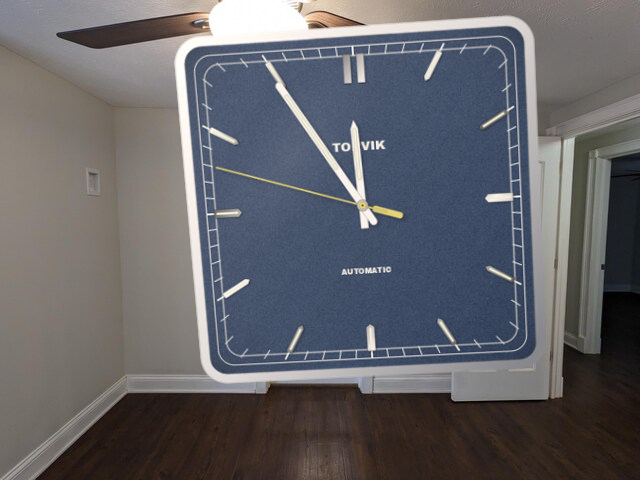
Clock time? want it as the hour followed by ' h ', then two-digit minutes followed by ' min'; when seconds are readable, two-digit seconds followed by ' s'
11 h 54 min 48 s
